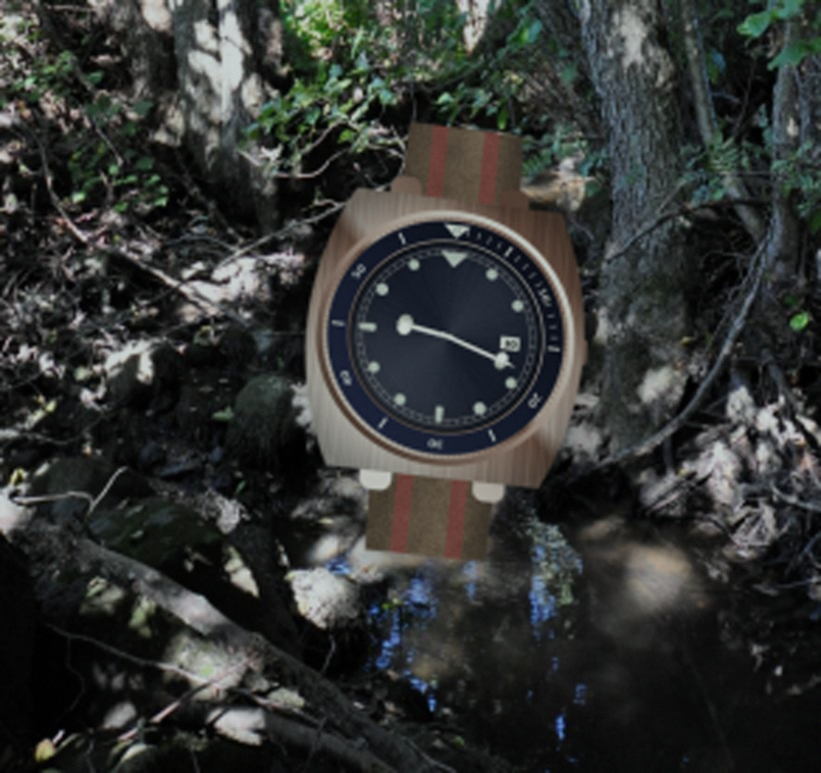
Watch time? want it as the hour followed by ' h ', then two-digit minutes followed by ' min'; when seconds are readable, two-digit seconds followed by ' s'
9 h 18 min
